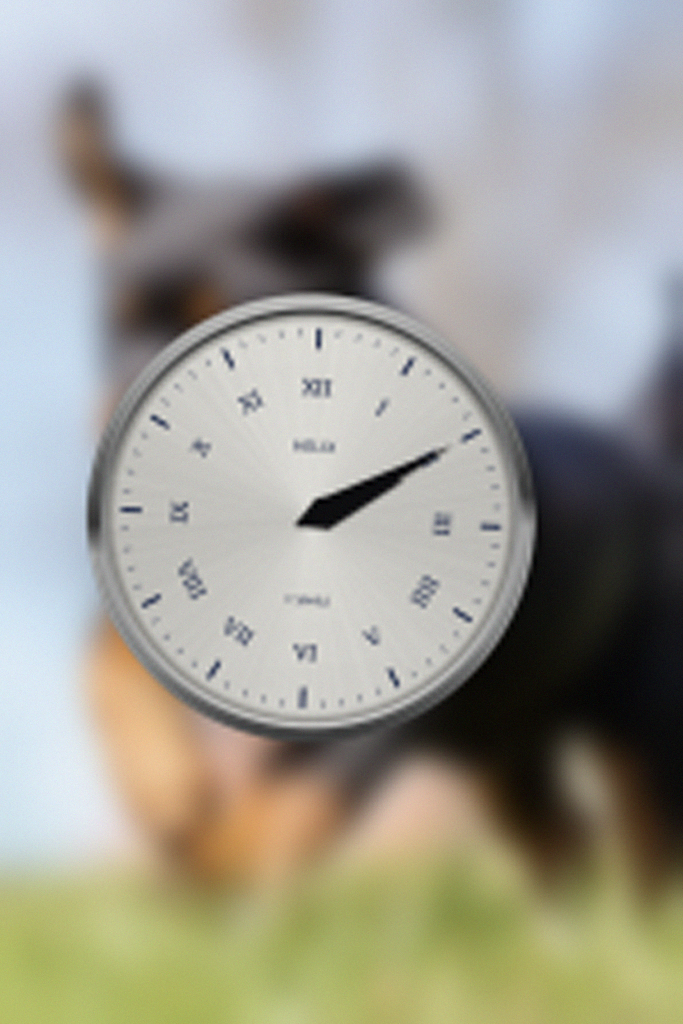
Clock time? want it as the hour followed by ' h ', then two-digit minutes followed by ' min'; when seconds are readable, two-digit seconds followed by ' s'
2 h 10 min
